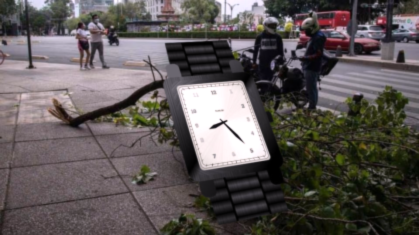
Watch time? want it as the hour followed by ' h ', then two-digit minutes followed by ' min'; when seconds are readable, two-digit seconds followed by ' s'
8 h 25 min
